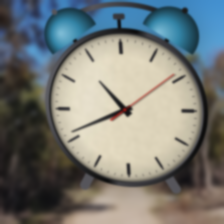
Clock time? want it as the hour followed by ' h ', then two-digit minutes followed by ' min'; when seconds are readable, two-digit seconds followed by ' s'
10 h 41 min 09 s
